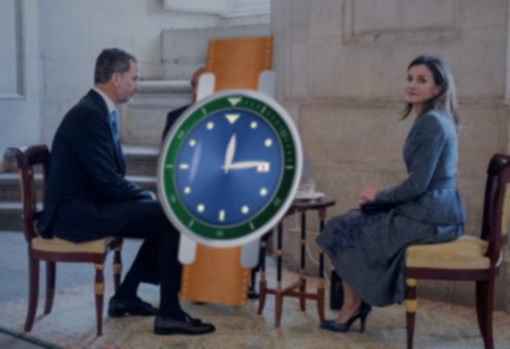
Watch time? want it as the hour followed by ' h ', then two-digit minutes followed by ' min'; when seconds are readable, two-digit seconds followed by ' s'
12 h 14 min
